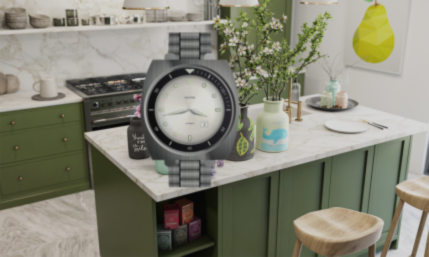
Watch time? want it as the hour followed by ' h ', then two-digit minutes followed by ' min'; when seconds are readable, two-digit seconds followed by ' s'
3 h 43 min
